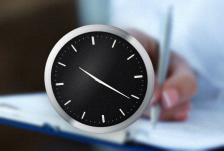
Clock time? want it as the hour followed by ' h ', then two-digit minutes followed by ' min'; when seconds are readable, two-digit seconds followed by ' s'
10 h 21 min
